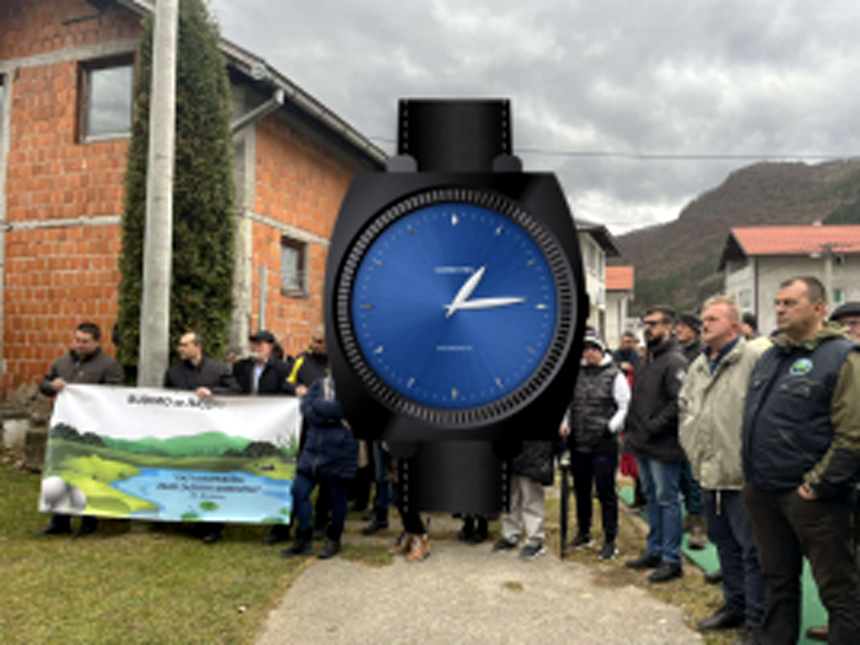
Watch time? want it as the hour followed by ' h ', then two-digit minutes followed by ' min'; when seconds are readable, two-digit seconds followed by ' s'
1 h 14 min
